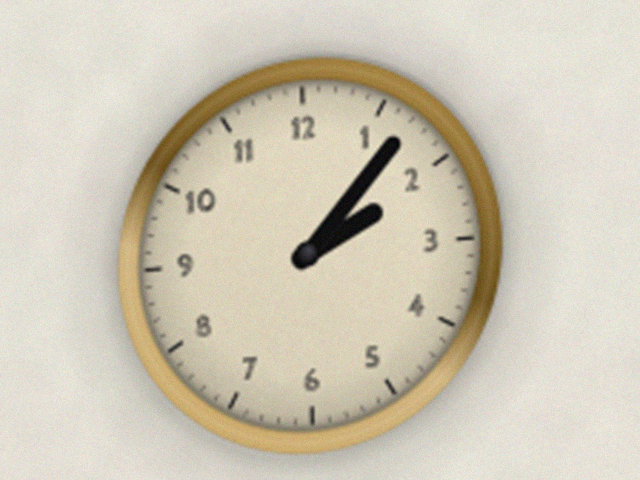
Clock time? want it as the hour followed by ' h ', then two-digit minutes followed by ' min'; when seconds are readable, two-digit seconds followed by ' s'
2 h 07 min
